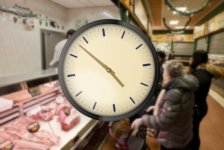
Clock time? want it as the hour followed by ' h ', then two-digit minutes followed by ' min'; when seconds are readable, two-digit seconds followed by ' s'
4 h 53 min
